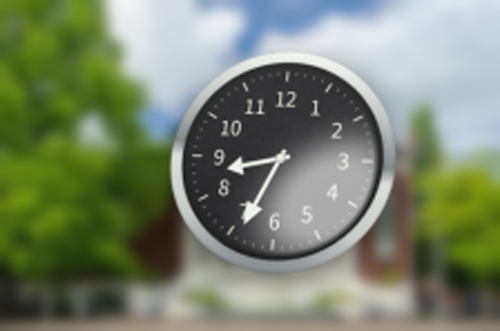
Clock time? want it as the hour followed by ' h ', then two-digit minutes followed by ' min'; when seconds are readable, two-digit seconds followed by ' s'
8 h 34 min
